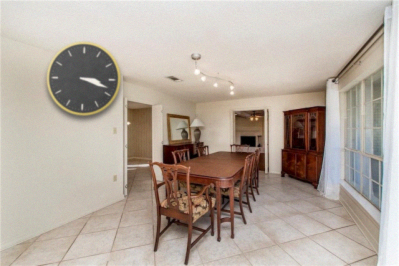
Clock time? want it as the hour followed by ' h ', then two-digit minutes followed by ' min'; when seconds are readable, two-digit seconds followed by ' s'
3 h 18 min
